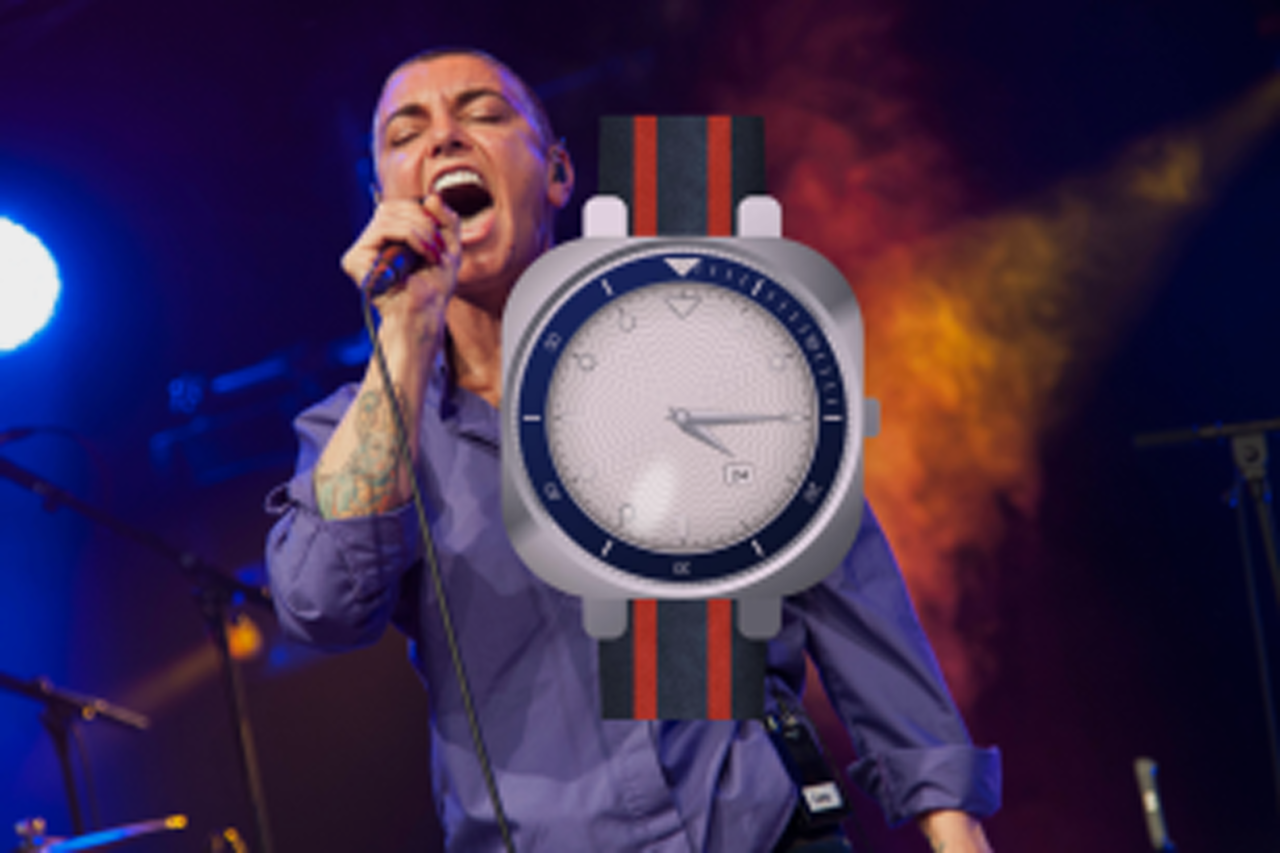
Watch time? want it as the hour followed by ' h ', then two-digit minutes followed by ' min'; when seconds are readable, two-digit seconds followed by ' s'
4 h 15 min
